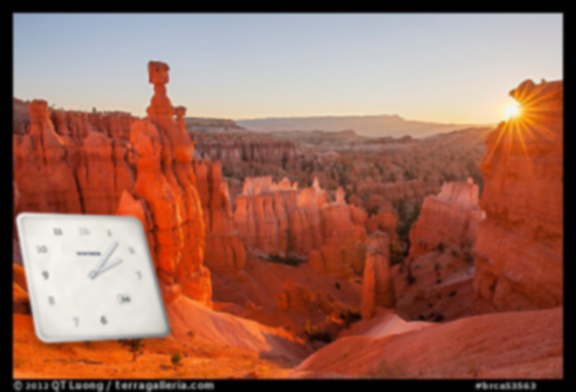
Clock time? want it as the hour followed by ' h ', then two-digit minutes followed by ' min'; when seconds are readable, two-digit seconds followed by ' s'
2 h 07 min
